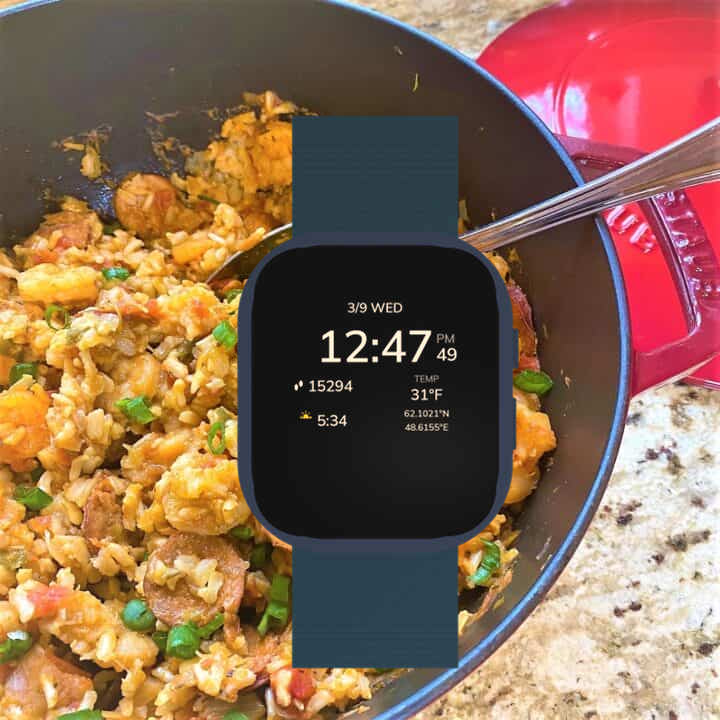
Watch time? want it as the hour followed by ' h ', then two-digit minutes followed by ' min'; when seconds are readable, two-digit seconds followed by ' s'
12 h 47 min 49 s
